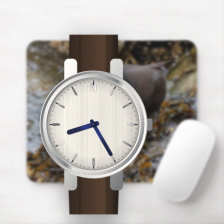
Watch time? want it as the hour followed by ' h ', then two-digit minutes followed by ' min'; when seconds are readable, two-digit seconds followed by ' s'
8 h 25 min
